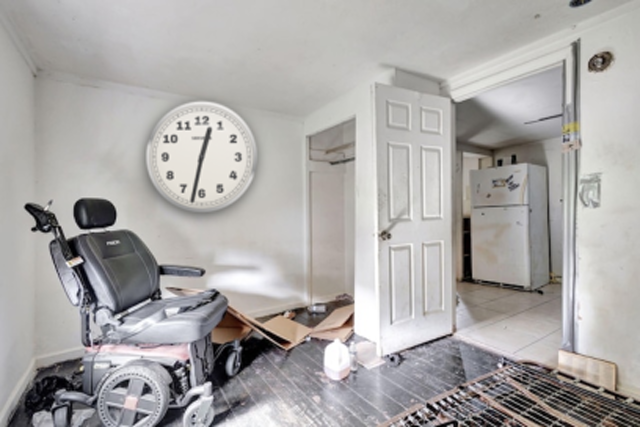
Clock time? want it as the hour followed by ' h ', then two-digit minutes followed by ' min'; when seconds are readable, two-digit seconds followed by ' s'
12 h 32 min
